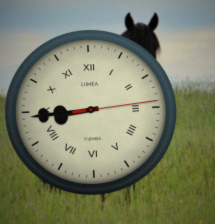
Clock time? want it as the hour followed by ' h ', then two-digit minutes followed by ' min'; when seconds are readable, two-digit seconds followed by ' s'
8 h 44 min 14 s
